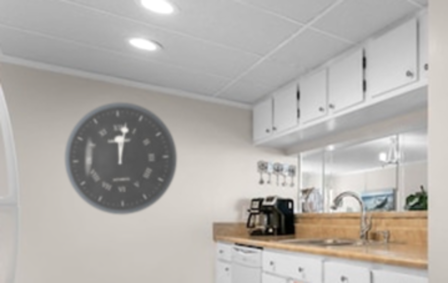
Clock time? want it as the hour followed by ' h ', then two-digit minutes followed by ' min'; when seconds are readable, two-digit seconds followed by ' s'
12 h 02 min
